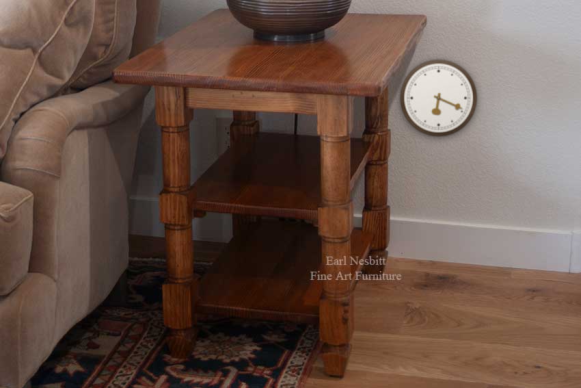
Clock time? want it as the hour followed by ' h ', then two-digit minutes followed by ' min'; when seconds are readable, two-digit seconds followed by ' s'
6 h 19 min
